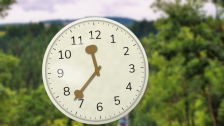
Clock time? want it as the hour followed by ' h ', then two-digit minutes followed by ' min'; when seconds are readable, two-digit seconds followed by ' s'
11 h 37 min
